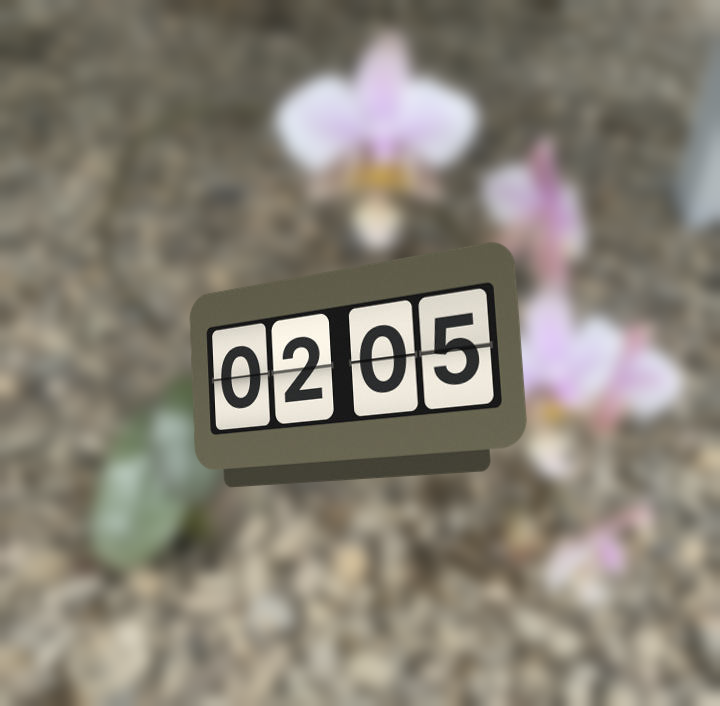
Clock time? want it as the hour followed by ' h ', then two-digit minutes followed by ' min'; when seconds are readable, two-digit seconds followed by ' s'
2 h 05 min
